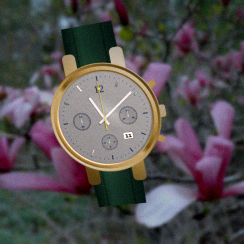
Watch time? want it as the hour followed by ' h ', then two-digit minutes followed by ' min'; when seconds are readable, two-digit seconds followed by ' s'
11 h 09 min
